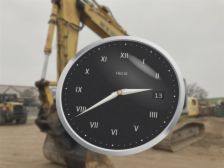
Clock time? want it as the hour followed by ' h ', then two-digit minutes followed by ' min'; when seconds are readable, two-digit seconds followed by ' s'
2 h 39 min
